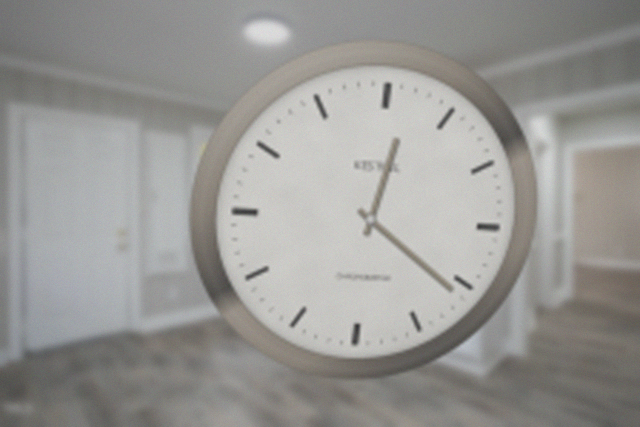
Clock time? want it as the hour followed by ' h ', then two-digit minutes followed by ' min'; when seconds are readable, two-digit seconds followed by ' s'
12 h 21 min
